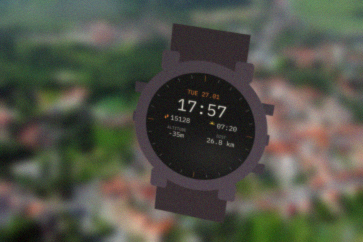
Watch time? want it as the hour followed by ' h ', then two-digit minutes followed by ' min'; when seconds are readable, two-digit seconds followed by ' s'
17 h 57 min
